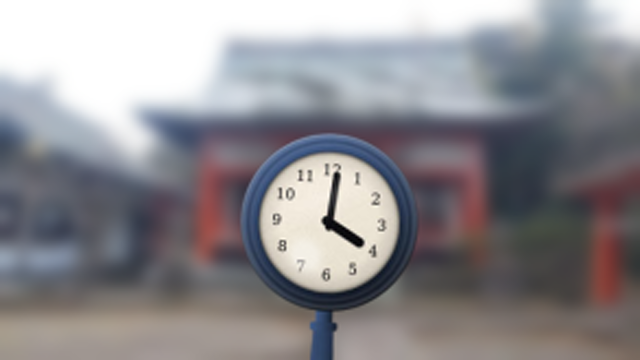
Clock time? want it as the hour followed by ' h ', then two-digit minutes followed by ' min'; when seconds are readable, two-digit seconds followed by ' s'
4 h 01 min
